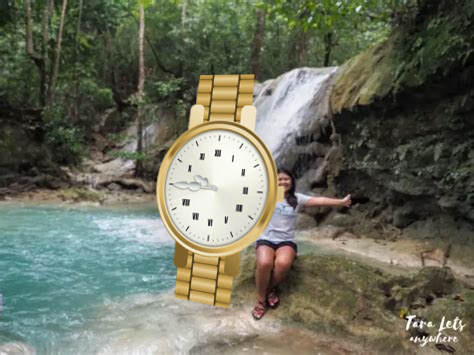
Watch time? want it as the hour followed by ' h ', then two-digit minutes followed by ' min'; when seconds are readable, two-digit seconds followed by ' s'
9 h 45 min
